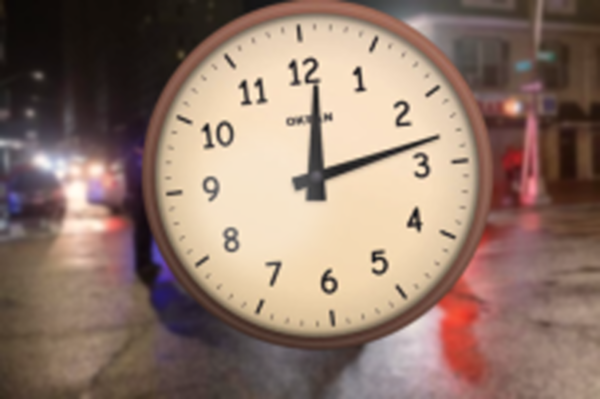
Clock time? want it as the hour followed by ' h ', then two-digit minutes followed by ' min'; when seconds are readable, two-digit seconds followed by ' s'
12 h 13 min
